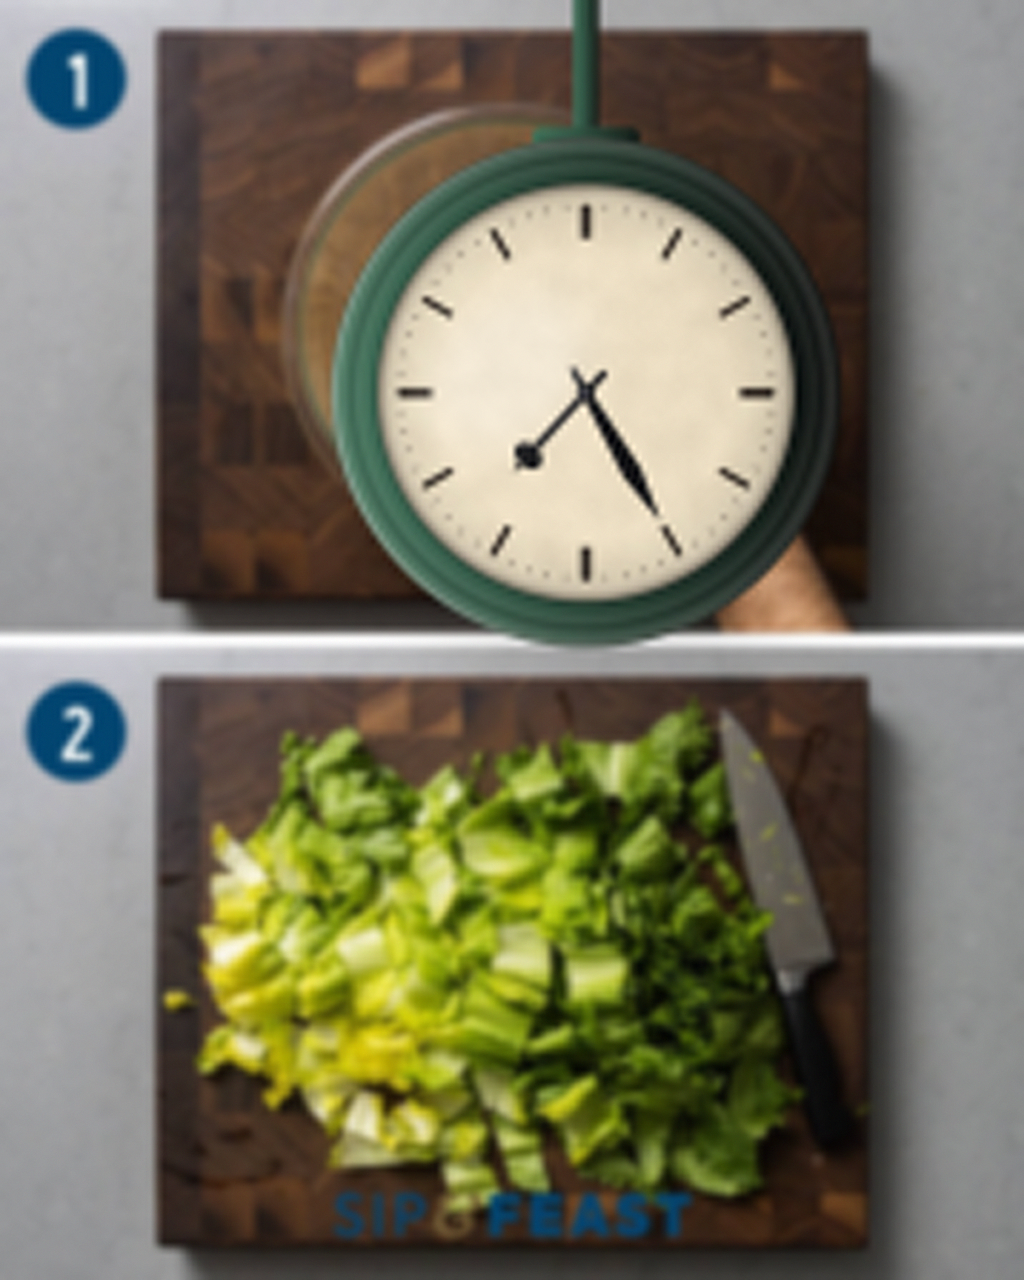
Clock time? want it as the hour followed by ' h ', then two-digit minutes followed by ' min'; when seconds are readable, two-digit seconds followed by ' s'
7 h 25 min
